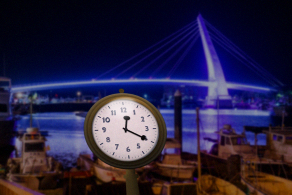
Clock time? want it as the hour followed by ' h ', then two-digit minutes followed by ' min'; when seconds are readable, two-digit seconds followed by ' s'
12 h 20 min
